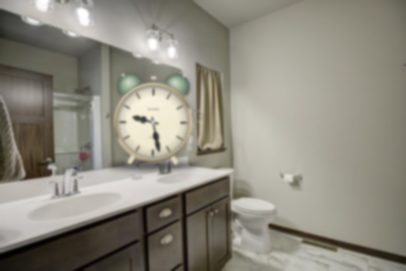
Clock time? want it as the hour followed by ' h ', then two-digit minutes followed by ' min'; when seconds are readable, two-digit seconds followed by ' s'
9 h 28 min
